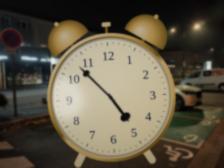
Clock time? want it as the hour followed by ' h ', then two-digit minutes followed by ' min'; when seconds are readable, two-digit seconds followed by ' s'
4 h 53 min
